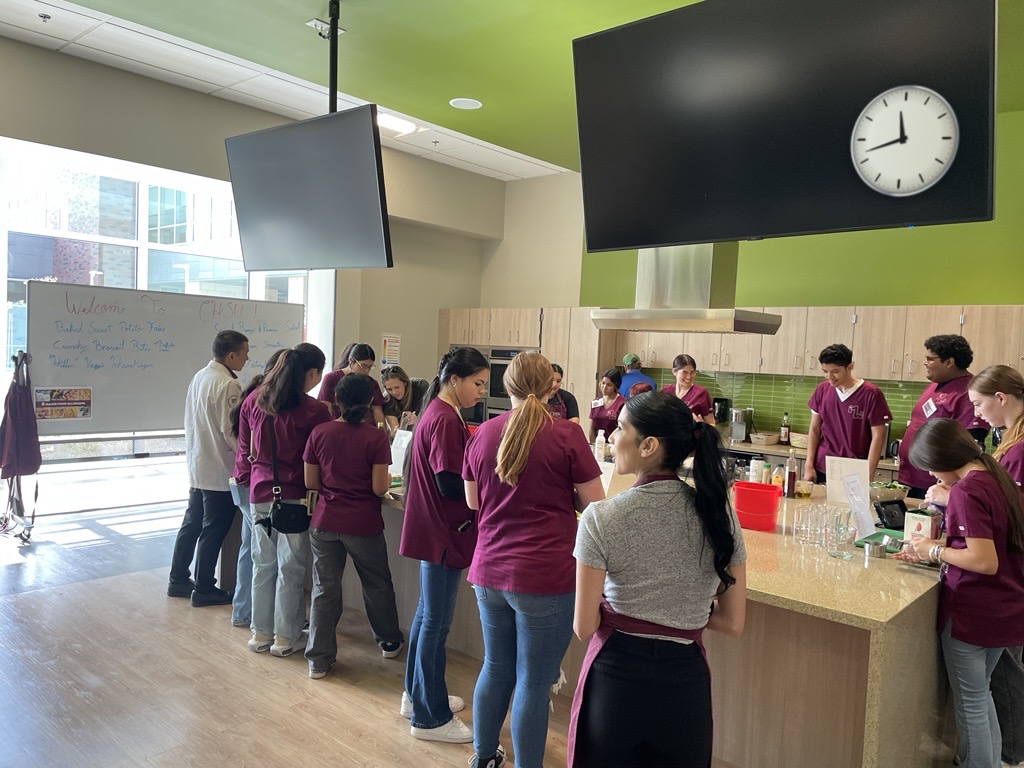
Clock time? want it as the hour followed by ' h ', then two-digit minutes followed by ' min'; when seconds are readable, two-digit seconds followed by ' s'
11 h 42 min
